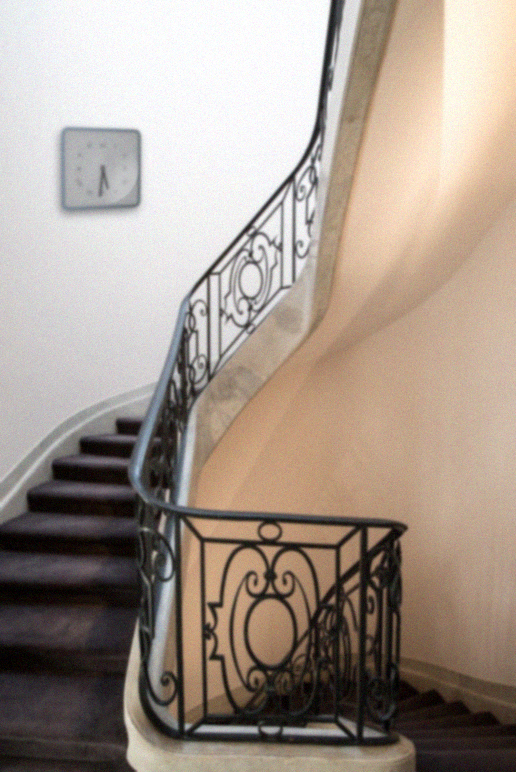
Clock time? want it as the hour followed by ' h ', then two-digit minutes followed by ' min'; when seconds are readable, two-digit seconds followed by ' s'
5 h 31 min
